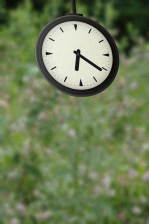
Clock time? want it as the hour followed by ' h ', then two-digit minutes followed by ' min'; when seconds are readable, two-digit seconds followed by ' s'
6 h 21 min
